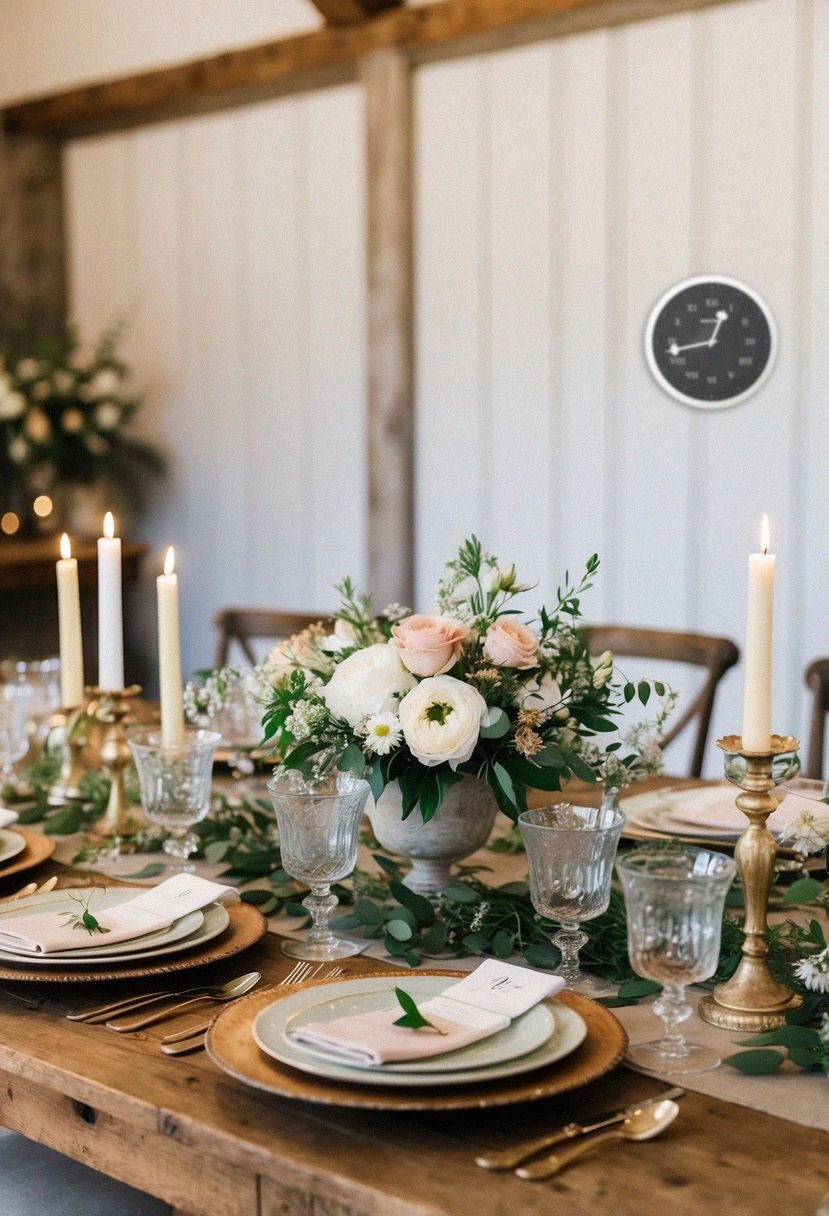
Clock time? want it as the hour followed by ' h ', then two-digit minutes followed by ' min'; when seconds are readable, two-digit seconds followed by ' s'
12 h 43 min
